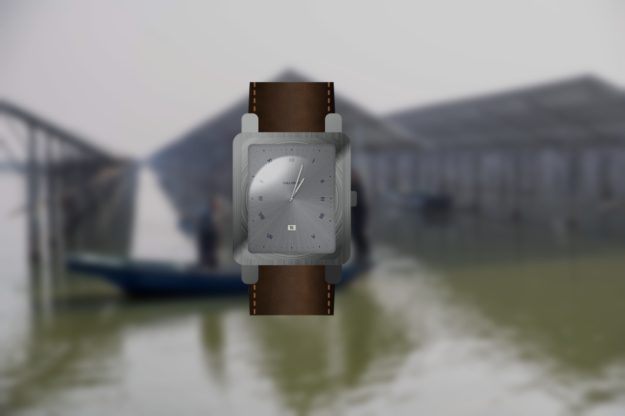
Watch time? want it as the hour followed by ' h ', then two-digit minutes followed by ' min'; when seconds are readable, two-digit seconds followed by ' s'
1 h 03 min
